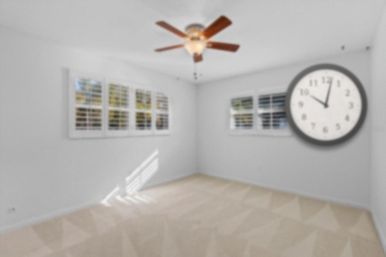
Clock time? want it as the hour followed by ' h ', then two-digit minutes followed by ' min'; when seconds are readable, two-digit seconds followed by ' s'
10 h 02 min
